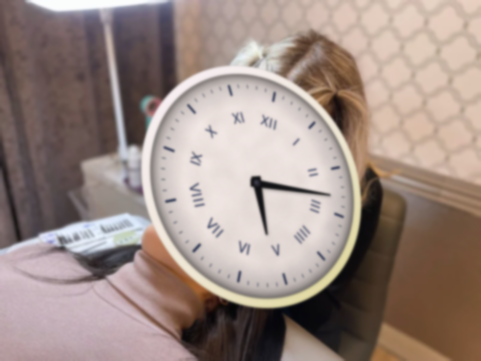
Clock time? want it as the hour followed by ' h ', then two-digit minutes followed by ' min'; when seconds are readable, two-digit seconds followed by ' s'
5 h 13 min
